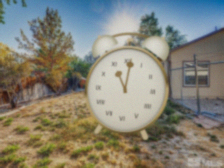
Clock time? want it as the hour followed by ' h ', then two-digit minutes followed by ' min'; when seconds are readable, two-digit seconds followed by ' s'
11 h 01 min
